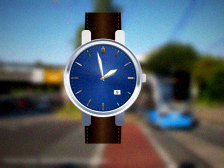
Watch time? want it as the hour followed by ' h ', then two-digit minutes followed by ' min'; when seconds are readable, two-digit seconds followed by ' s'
1 h 58 min
